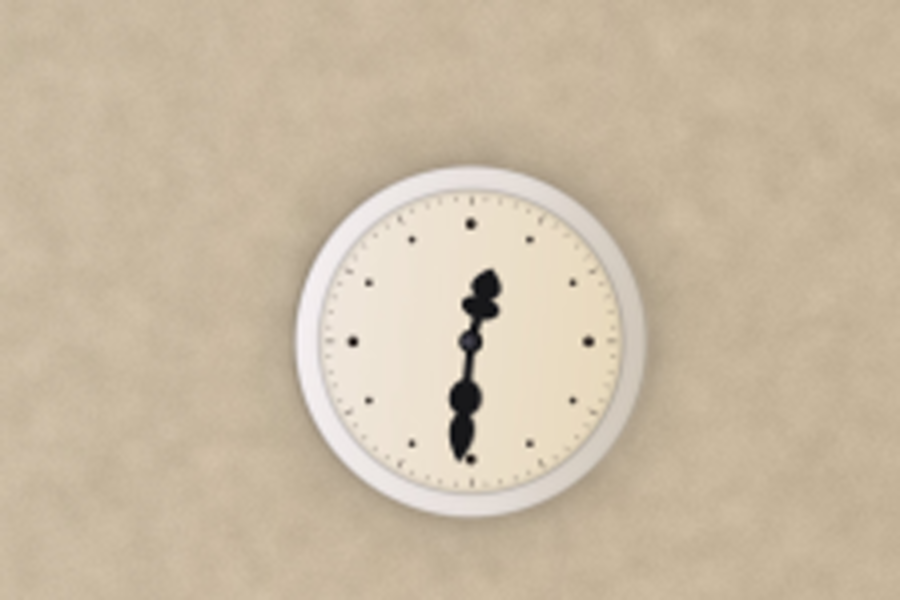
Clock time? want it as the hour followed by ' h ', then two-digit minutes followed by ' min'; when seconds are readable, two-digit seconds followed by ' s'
12 h 31 min
